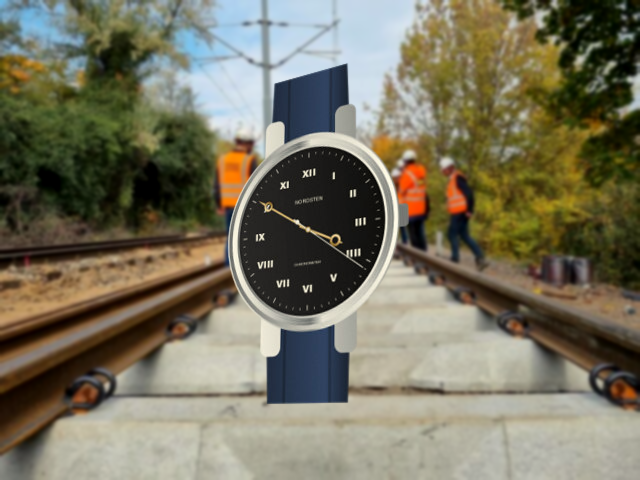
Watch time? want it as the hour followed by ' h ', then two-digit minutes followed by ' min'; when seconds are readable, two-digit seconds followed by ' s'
3 h 50 min 21 s
